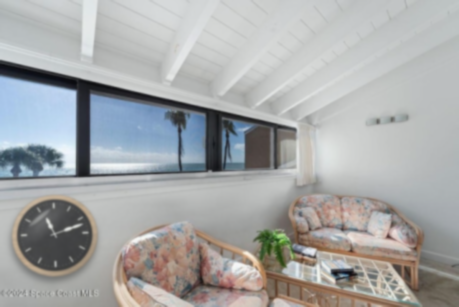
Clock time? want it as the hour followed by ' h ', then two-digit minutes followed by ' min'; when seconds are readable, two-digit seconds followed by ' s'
11 h 12 min
